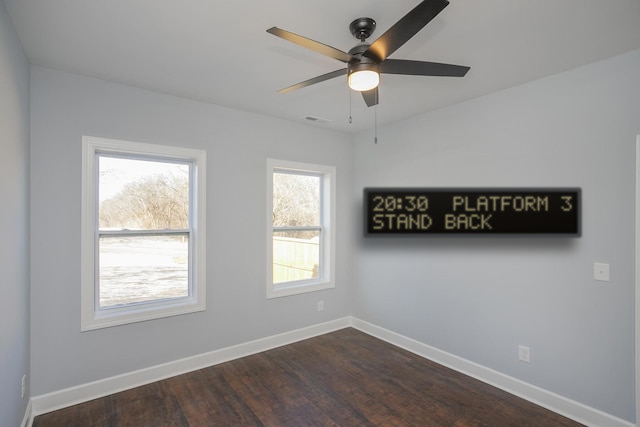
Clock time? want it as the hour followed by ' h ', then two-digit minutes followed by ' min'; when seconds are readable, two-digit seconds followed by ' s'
20 h 30 min
